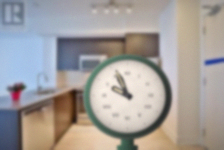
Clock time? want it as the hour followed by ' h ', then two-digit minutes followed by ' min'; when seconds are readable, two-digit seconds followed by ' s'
9 h 56 min
